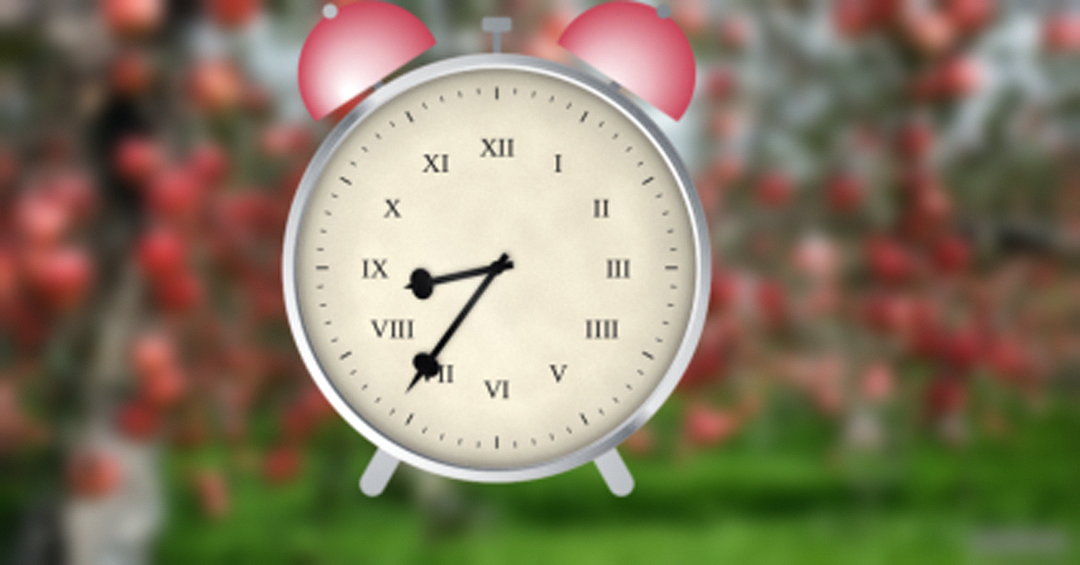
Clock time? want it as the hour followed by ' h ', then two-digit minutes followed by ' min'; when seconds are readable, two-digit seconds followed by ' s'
8 h 36 min
